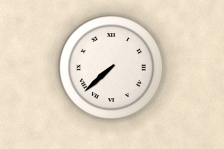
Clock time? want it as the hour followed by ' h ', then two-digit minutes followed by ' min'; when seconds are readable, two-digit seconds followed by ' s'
7 h 38 min
